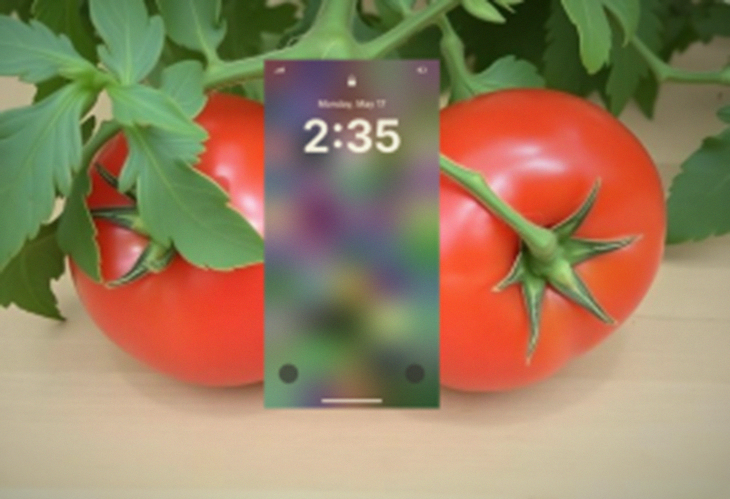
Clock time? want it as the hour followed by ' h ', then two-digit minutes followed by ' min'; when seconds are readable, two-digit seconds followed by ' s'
2 h 35 min
